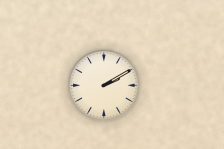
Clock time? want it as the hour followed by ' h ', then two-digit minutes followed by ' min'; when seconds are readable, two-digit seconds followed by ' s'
2 h 10 min
